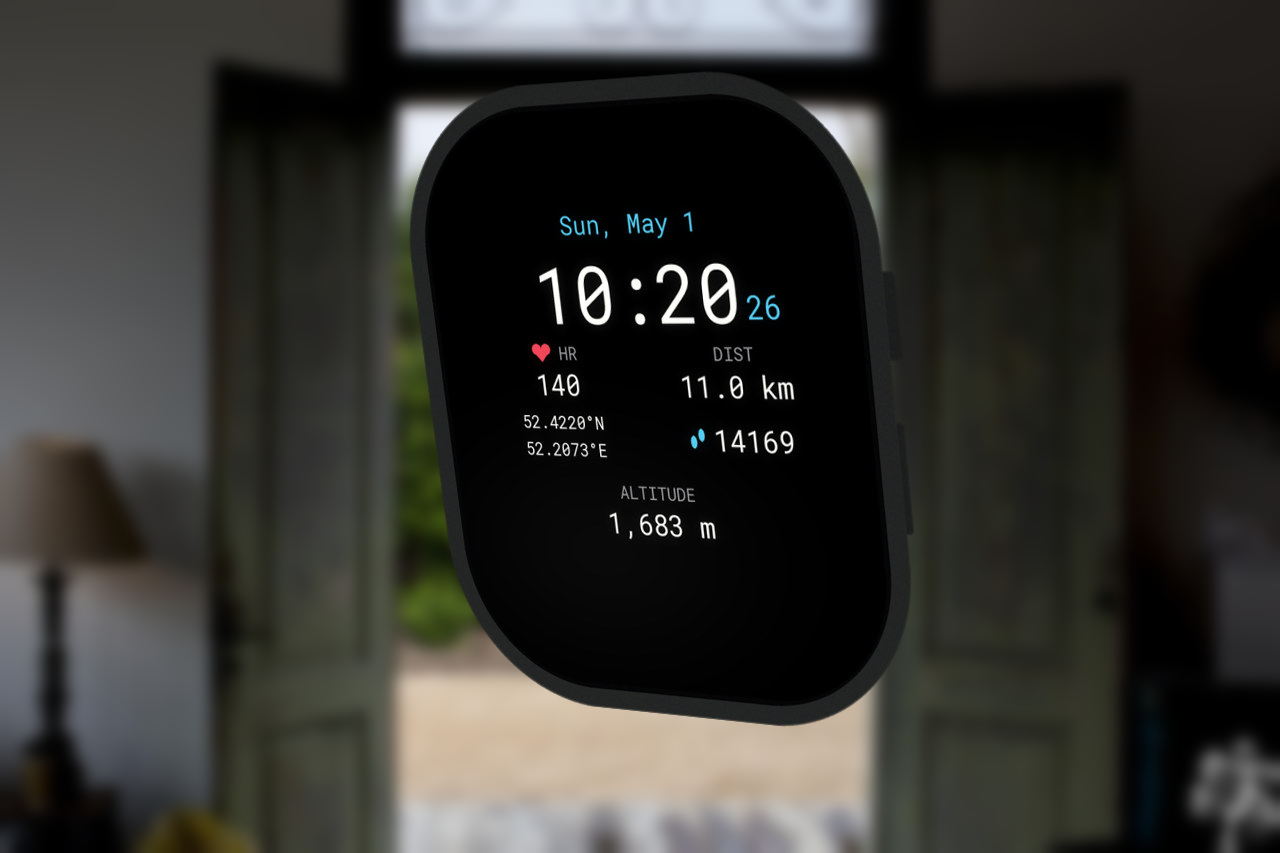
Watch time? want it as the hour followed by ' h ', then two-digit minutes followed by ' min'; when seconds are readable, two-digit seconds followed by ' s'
10 h 20 min 26 s
